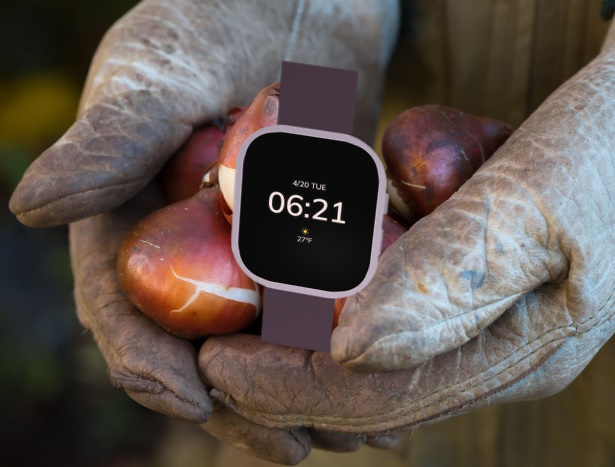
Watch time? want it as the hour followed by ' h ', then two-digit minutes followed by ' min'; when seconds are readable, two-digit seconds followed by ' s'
6 h 21 min
